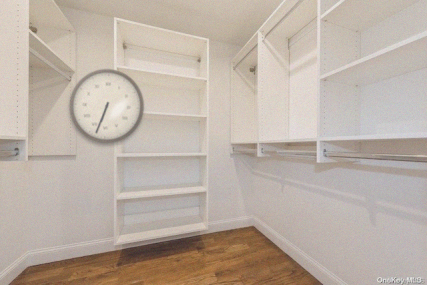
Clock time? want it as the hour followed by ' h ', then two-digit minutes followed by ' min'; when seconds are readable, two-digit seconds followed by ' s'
6 h 33 min
